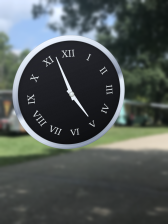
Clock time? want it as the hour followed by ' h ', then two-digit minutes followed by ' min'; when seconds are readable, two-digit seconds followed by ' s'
4 h 57 min
